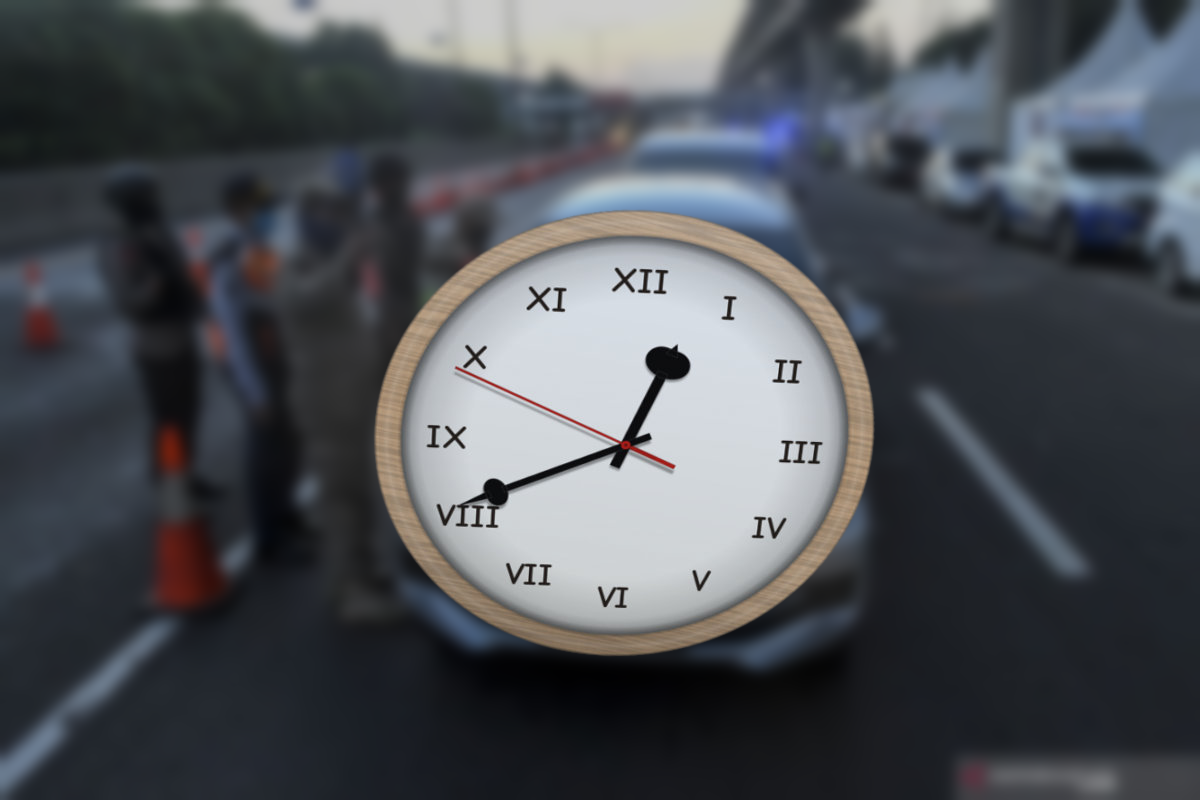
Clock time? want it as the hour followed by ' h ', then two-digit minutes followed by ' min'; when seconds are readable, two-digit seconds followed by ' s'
12 h 40 min 49 s
